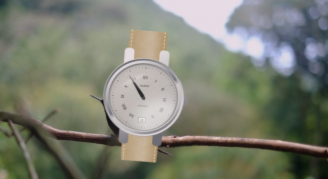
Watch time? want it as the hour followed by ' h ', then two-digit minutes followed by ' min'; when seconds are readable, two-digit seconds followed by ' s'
10 h 54 min
